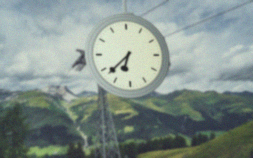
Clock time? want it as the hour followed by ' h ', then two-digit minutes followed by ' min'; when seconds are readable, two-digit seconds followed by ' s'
6 h 38 min
